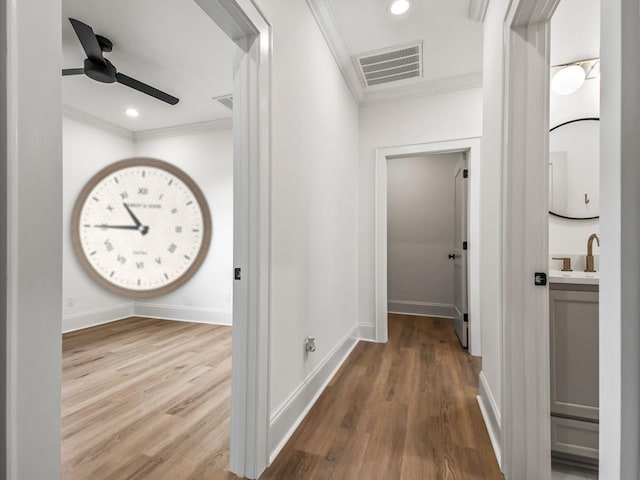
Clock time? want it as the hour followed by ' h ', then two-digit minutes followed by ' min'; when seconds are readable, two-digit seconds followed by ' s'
10 h 45 min
